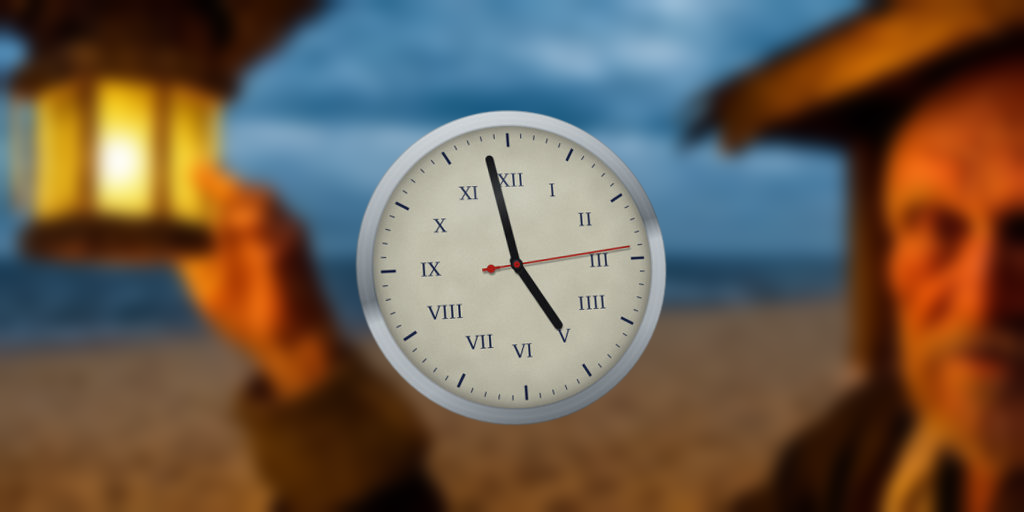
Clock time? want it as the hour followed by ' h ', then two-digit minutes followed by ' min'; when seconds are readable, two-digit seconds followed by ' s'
4 h 58 min 14 s
